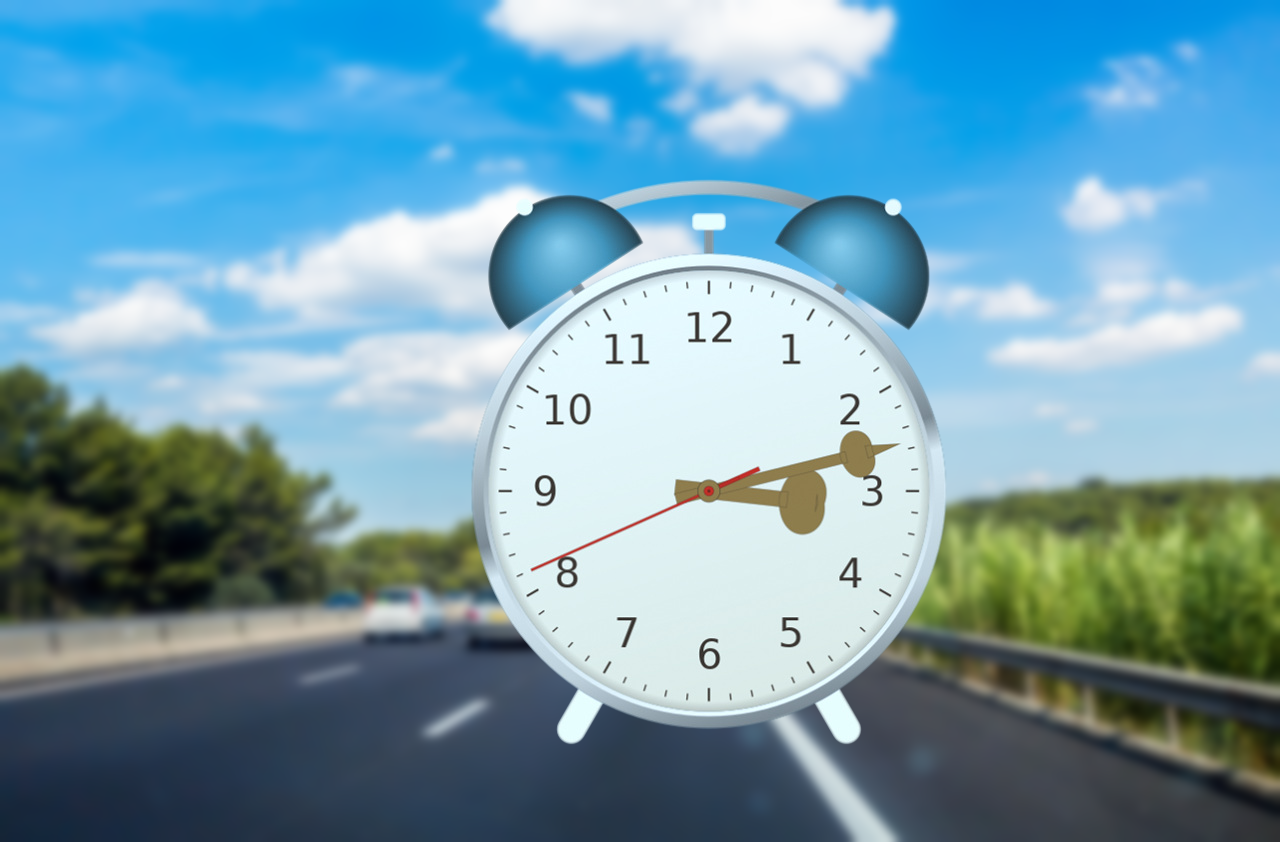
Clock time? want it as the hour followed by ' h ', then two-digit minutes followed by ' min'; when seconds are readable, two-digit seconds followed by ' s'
3 h 12 min 41 s
